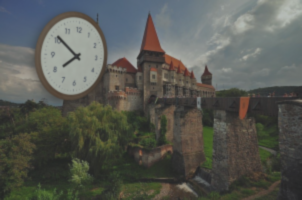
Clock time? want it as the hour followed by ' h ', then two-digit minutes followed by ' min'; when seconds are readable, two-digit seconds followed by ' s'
7 h 51 min
